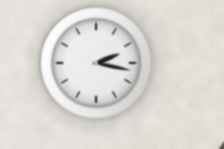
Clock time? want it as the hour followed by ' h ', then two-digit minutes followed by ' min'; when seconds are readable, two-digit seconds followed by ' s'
2 h 17 min
